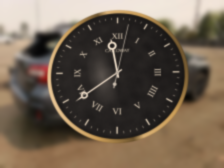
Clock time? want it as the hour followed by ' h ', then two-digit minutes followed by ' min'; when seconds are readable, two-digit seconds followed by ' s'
11 h 39 min 02 s
